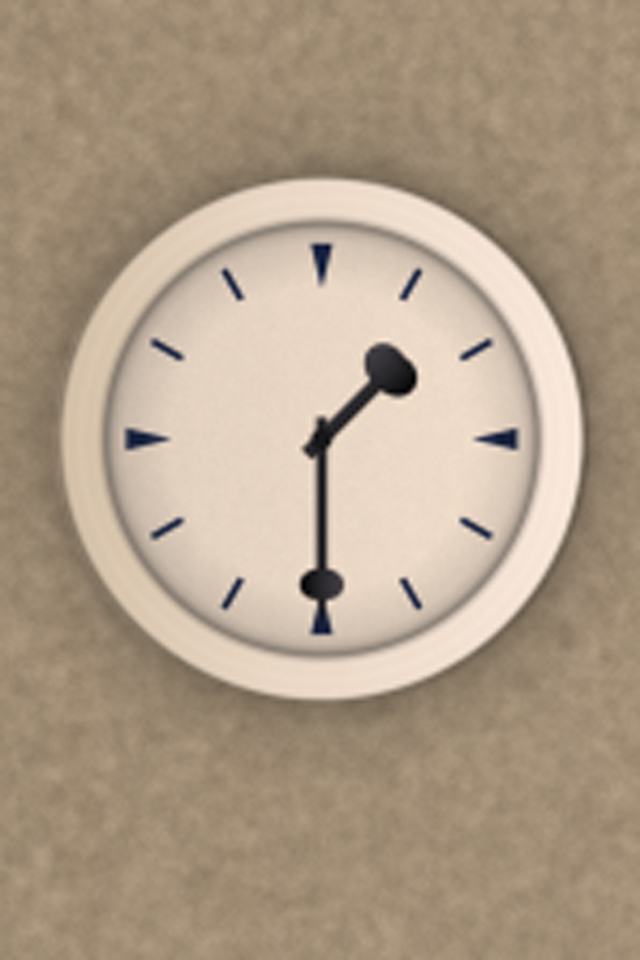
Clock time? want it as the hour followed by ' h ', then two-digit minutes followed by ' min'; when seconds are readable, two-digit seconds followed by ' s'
1 h 30 min
